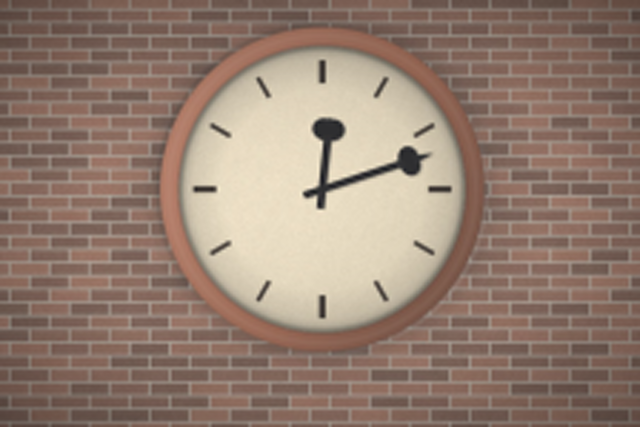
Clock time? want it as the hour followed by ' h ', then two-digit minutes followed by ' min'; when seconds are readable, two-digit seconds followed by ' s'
12 h 12 min
